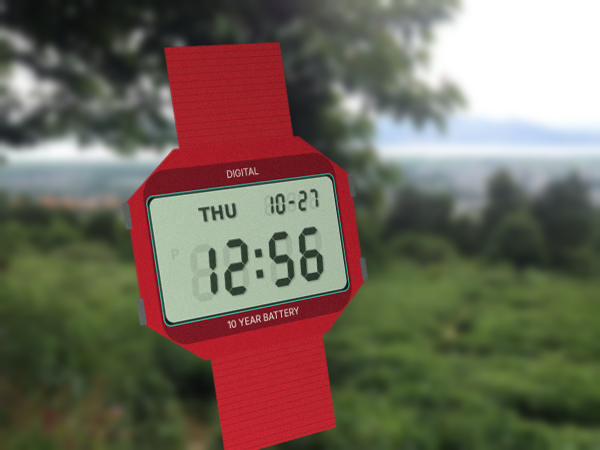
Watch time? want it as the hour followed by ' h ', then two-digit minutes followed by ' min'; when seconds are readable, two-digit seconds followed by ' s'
12 h 56 min
